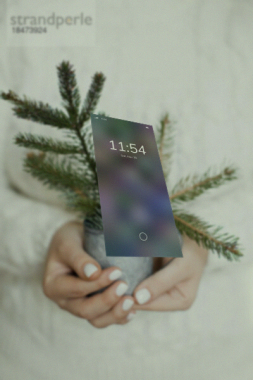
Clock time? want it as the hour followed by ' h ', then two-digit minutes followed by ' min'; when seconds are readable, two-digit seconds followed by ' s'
11 h 54 min
